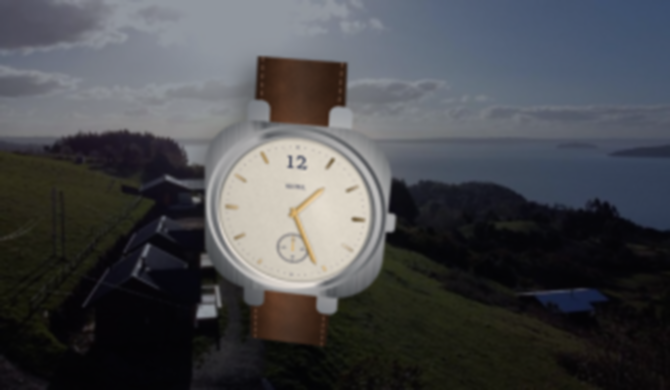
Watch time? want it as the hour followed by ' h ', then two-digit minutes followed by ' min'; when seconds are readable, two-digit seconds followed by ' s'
1 h 26 min
